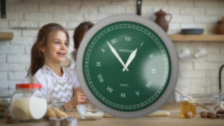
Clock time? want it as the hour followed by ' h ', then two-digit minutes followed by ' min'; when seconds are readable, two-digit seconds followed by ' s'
12 h 53 min
